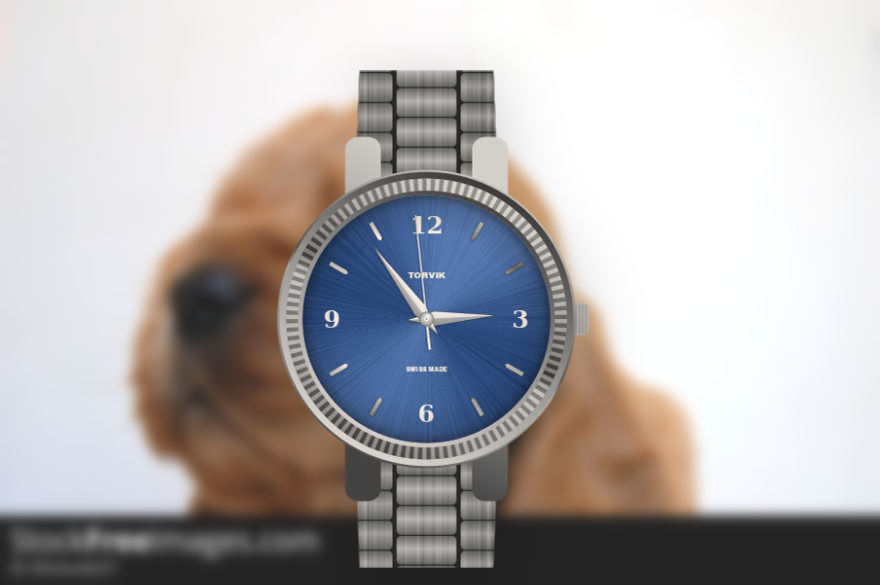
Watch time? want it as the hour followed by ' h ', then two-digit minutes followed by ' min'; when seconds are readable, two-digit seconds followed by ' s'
2 h 53 min 59 s
